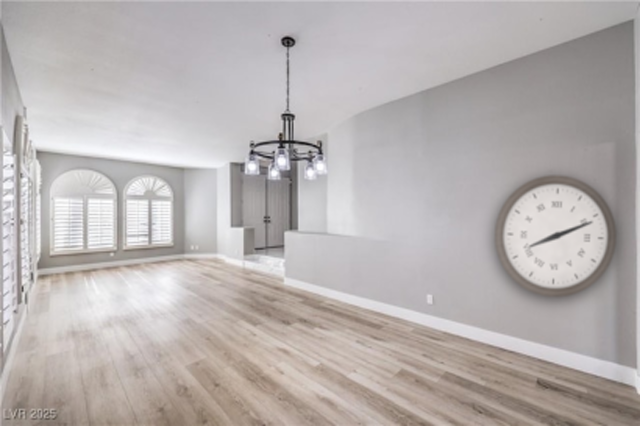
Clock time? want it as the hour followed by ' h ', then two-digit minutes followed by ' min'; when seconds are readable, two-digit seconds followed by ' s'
8 h 11 min
